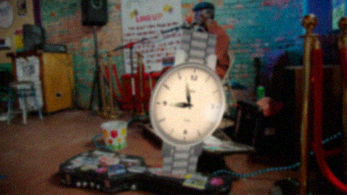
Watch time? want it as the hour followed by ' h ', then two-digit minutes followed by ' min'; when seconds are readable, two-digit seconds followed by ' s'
8 h 57 min
